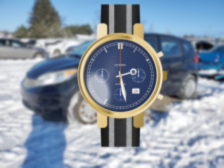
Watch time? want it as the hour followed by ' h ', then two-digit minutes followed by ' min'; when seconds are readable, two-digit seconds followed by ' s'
2 h 28 min
